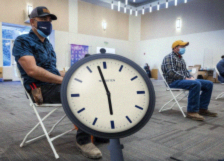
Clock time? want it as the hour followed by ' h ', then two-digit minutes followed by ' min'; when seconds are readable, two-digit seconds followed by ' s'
5 h 58 min
